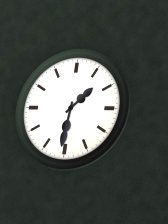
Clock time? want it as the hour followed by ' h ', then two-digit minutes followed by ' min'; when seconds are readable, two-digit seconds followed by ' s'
1 h 31 min
